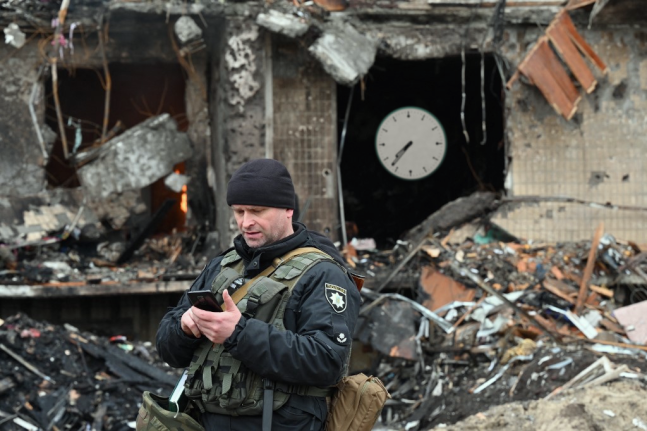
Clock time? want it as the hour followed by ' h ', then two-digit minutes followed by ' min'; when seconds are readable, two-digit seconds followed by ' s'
7 h 37 min
